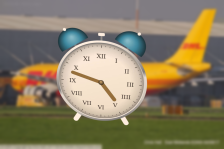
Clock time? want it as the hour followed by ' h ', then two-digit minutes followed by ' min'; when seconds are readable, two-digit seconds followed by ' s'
4 h 48 min
